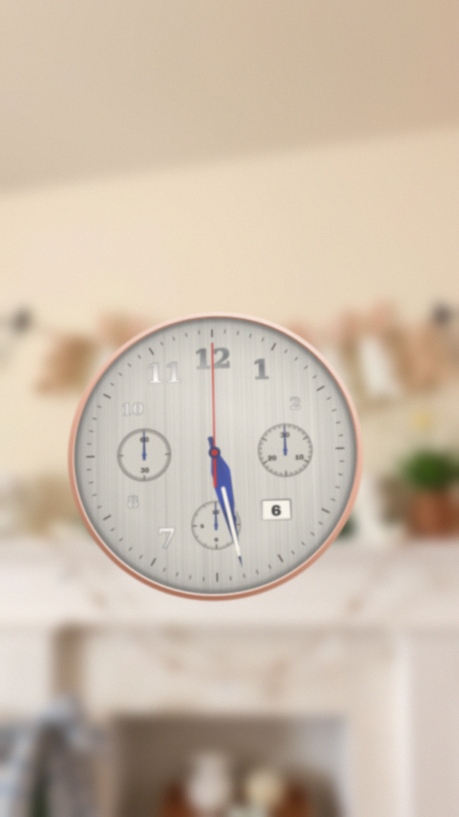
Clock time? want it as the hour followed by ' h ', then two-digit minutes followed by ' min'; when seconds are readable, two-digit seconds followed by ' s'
5 h 28 min
